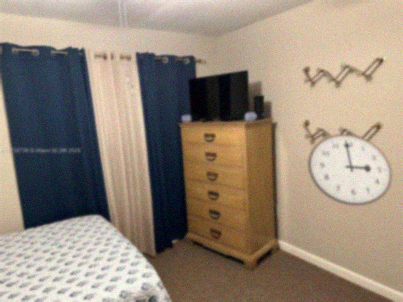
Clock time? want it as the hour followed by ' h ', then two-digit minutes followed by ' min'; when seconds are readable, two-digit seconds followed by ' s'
2 h 59 min
